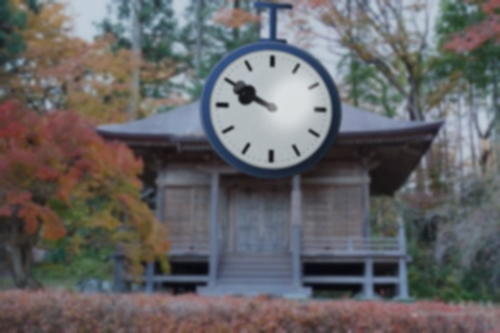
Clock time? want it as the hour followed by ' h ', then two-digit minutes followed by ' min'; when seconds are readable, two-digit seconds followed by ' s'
9 h 50 min
